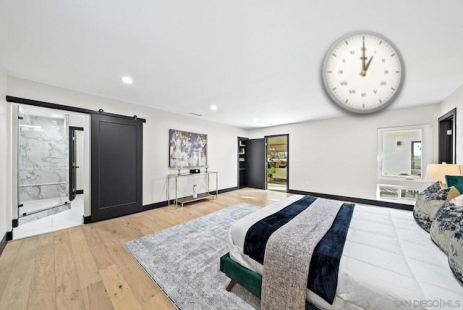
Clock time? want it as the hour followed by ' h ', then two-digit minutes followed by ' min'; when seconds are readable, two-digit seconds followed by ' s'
1 h 00 min
